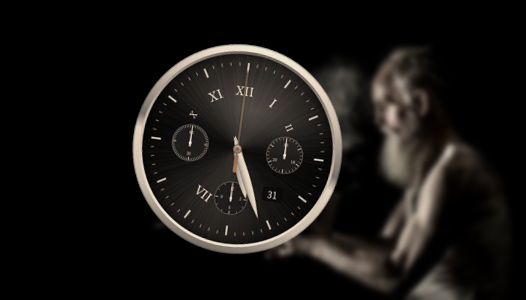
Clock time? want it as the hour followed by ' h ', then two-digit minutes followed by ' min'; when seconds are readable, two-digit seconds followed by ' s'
5 h 26 min
